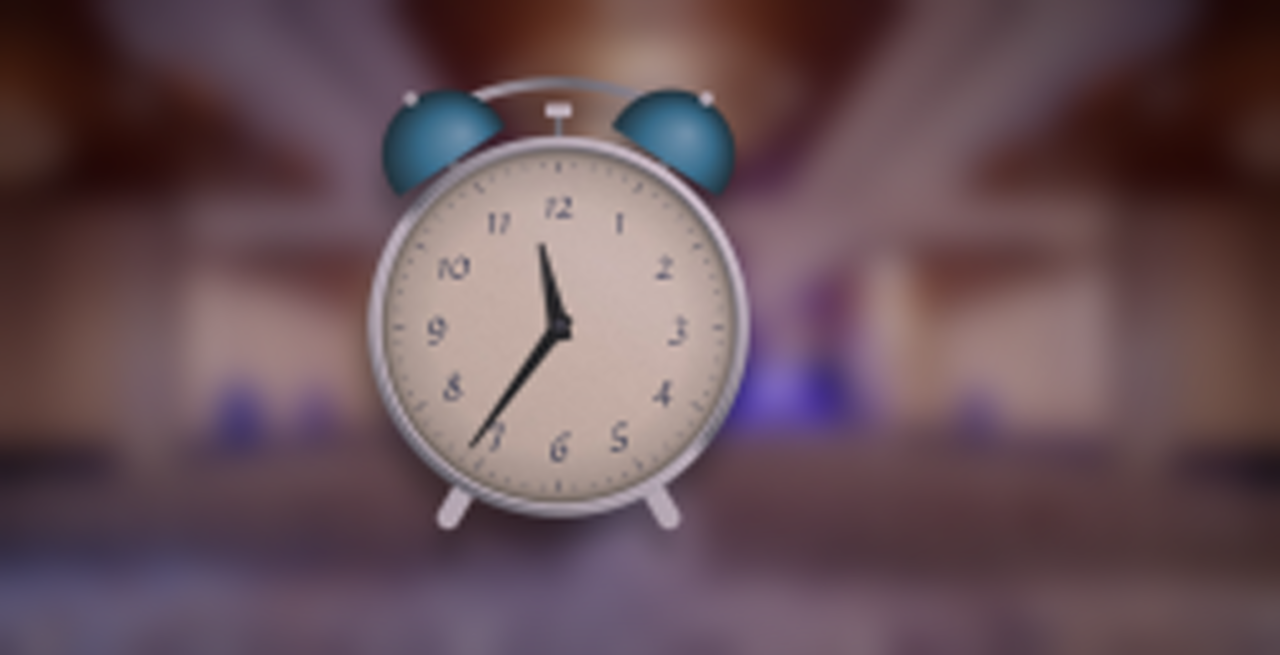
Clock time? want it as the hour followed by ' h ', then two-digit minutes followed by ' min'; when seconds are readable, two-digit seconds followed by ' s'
11 h 36 min
